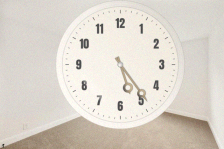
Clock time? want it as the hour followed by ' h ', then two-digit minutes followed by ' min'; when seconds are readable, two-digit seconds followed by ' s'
5 h 24 min
